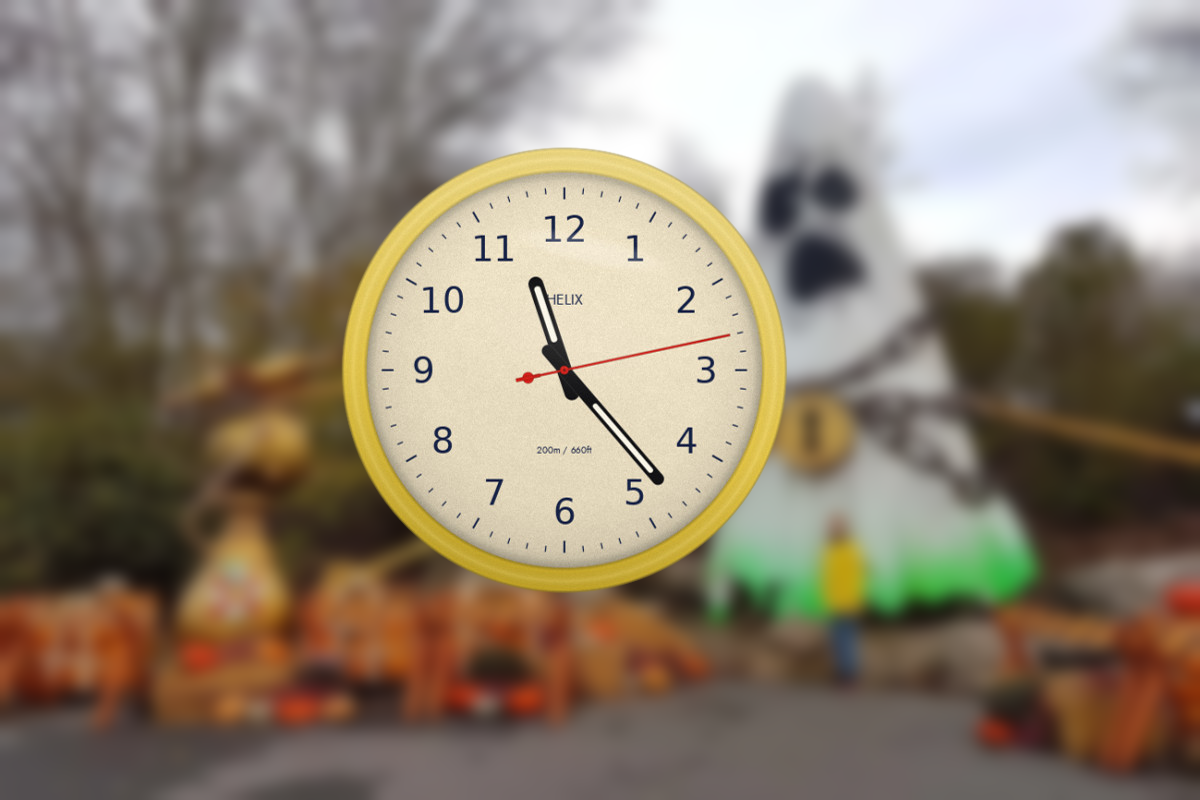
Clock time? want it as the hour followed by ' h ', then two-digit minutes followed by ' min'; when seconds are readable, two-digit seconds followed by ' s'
11 h 23 min 13 s
